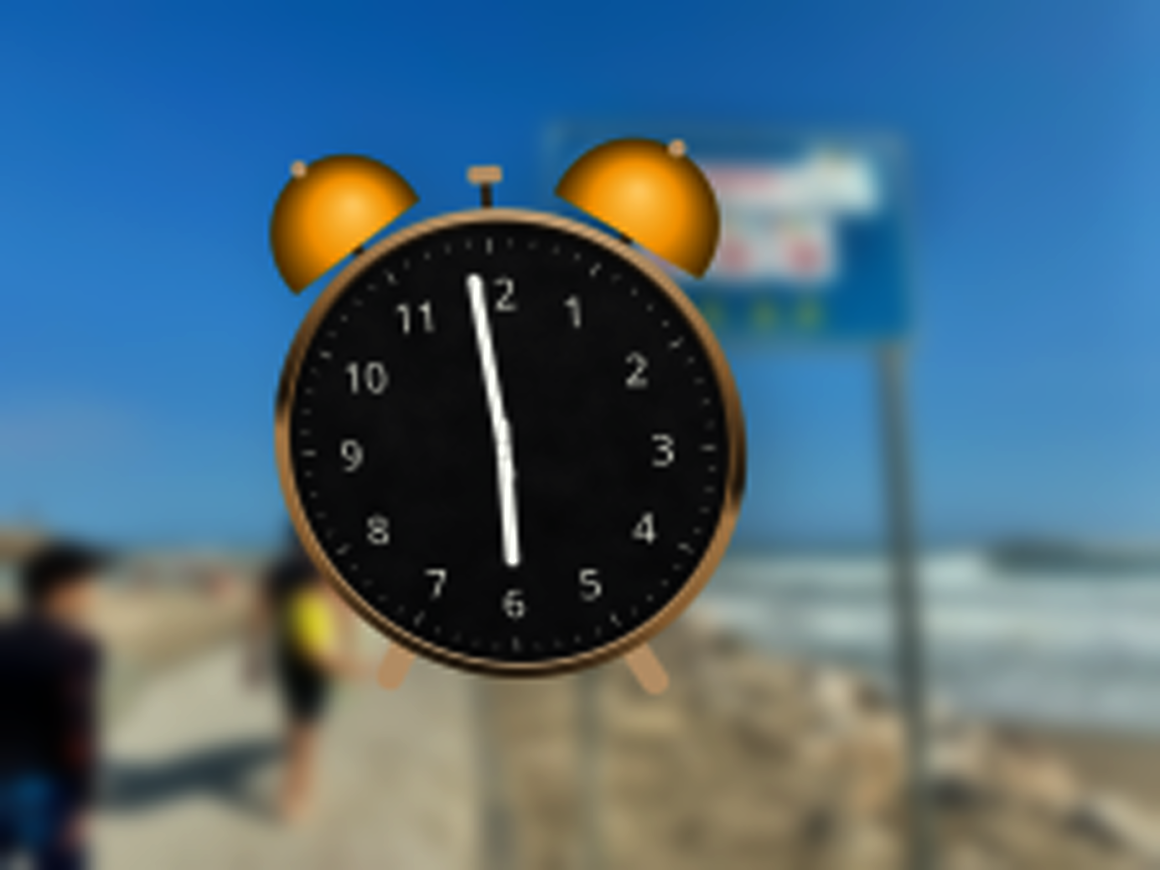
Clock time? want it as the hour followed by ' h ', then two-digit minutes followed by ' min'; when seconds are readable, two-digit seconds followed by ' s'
5 h 59 min
